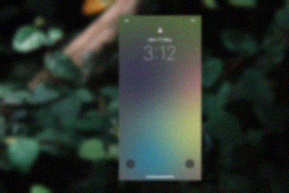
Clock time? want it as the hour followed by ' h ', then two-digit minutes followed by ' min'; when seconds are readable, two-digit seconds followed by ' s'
3 h 12 min
